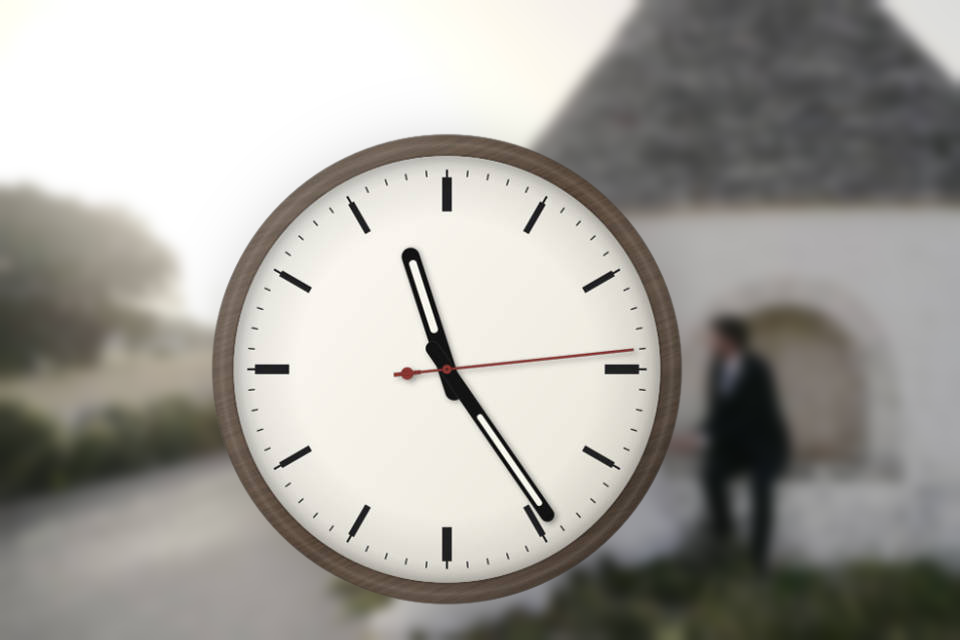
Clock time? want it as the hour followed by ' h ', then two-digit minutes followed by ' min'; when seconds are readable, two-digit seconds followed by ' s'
11 h 24 min 14 s
